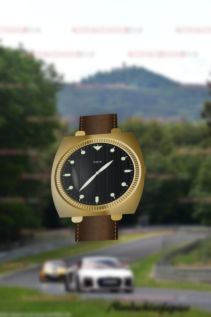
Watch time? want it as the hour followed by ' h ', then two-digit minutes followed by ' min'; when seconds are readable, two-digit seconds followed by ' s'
1 h 37 min
